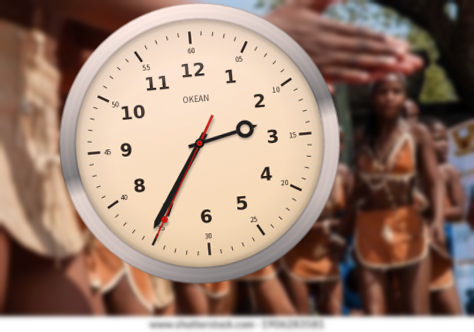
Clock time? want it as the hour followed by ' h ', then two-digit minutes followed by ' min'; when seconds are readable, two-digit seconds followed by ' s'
2 h 35 min 35 s
